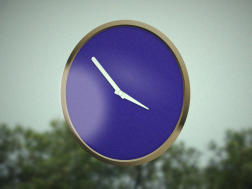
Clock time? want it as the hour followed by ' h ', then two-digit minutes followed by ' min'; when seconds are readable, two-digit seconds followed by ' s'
3 h 53 min
